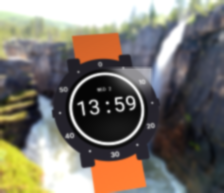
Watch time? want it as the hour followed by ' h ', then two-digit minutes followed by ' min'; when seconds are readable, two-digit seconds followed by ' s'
13 h 59 min
